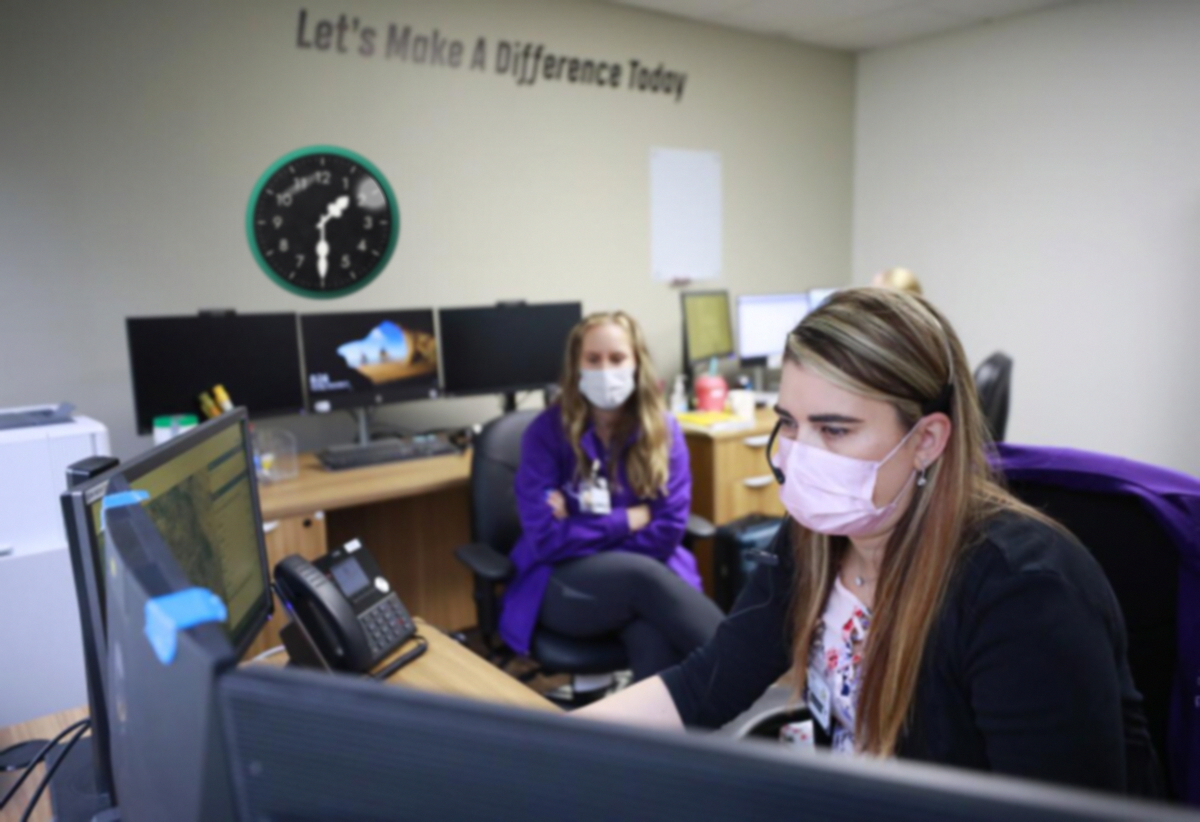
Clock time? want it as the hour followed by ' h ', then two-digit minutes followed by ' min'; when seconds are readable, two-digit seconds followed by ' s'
1 h 30 min
